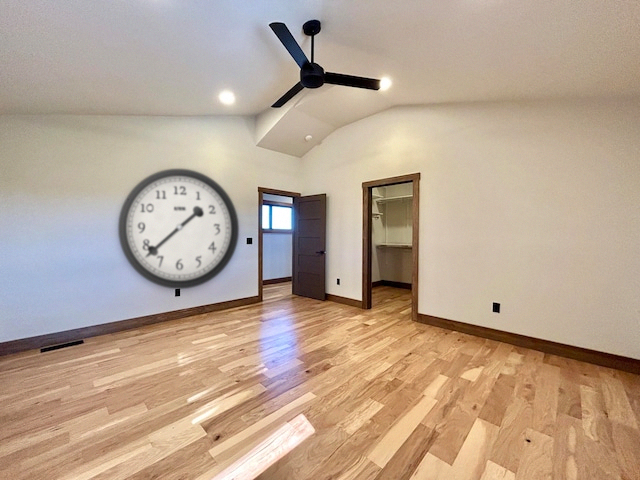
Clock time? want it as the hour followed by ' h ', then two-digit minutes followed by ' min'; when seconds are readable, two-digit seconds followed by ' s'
1 h 38 min
